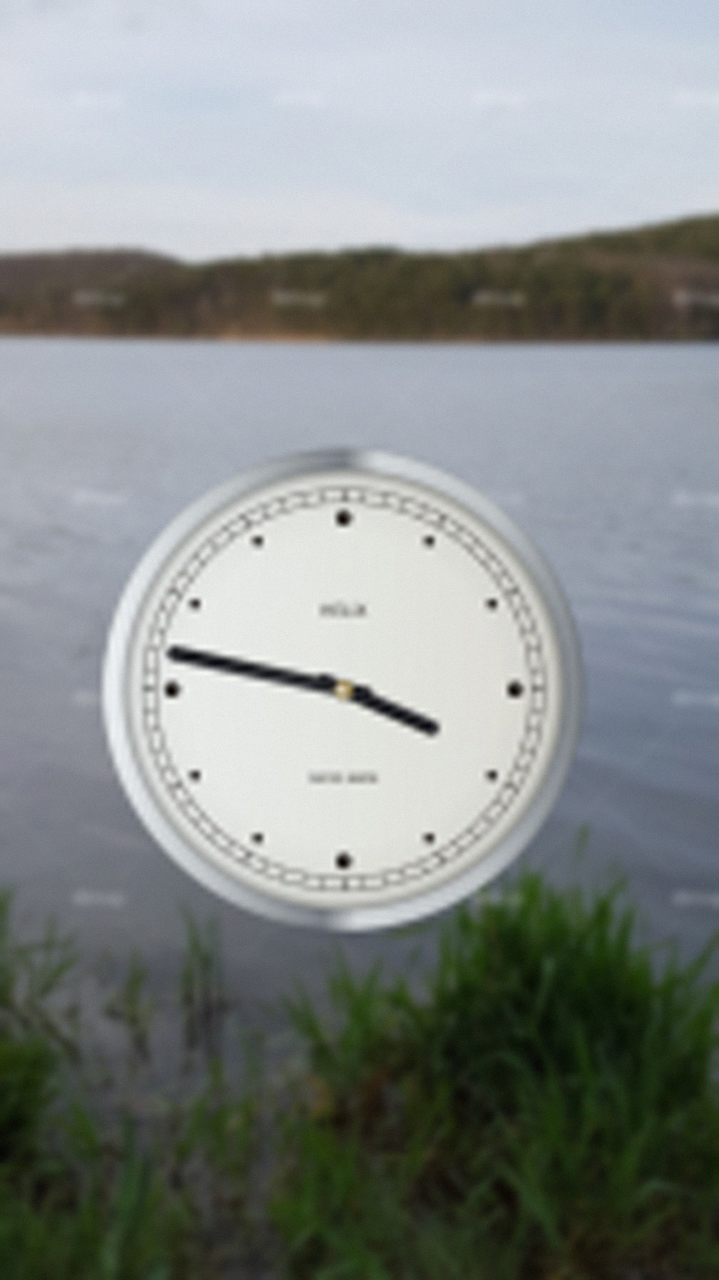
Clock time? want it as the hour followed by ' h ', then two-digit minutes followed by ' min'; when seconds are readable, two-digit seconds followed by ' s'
3 h 47 min
